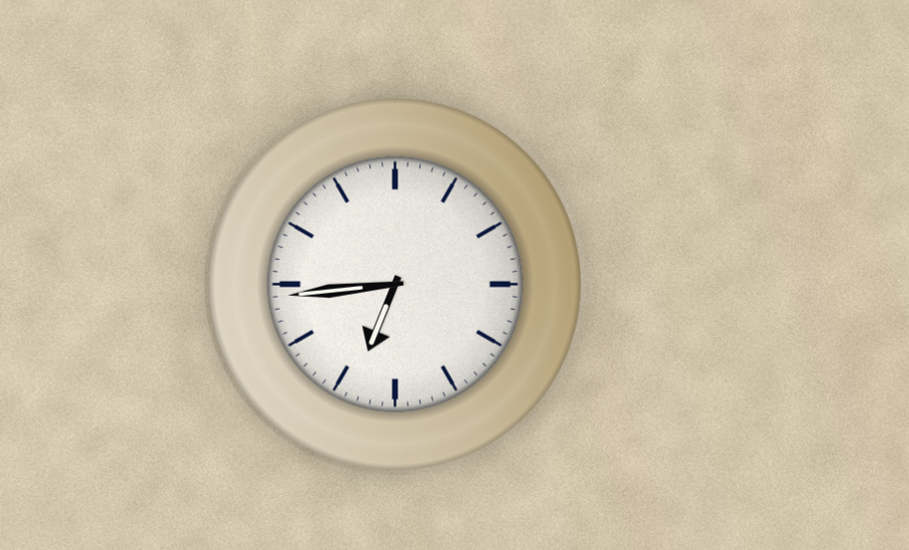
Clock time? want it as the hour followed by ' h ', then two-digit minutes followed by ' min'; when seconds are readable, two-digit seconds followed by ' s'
6 h 44 min
